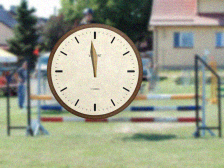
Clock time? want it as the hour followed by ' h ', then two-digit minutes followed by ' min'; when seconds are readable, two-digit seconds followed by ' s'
11 h 59 min
